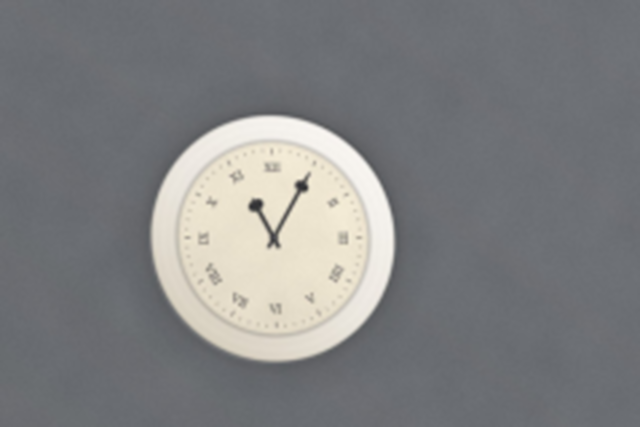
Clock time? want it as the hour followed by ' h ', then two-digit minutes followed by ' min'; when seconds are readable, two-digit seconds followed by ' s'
11 h 05 min
